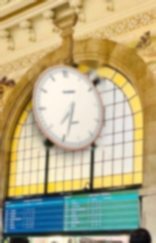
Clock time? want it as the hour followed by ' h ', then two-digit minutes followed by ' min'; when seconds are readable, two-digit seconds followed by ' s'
7 h 34 min
